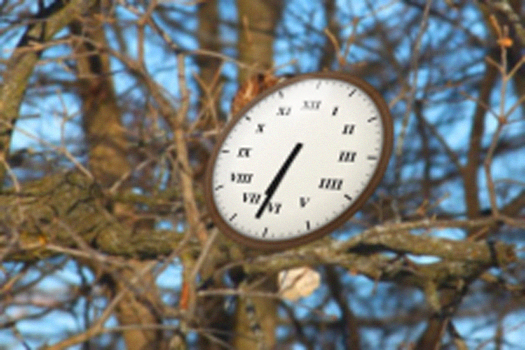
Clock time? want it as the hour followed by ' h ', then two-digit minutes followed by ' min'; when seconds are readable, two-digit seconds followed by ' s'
6 h 32 min
